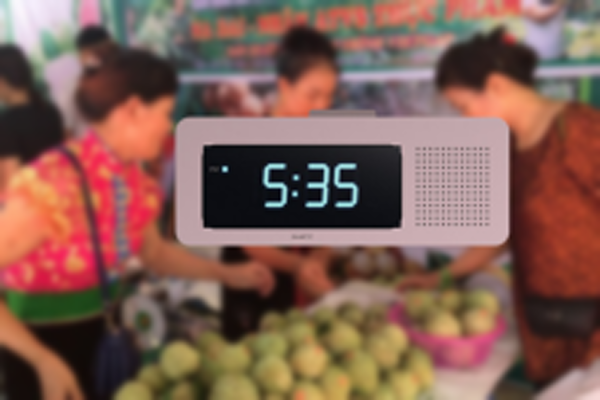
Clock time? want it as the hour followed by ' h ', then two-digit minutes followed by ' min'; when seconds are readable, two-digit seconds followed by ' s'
5 h 35 min
